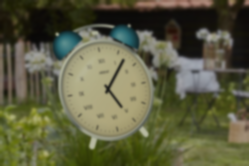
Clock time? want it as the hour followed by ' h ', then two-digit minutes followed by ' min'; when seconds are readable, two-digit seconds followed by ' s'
5 h 07 min
